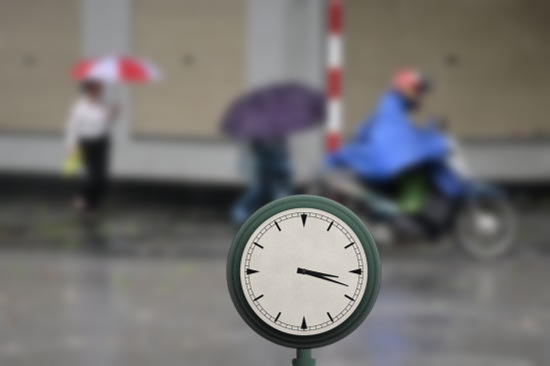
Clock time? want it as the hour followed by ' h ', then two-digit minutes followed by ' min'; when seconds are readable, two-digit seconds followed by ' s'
3 h 18 min
